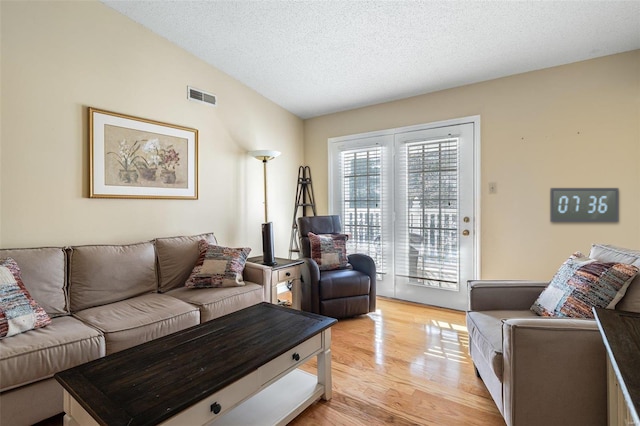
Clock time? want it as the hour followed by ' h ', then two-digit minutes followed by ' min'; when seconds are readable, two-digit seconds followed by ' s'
7 h 36 min
